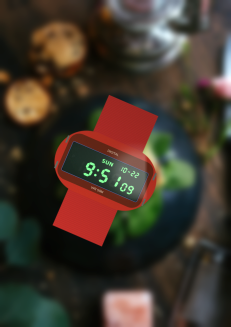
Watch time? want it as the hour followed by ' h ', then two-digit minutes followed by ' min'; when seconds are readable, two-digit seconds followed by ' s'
9 h 51 min 09 s
